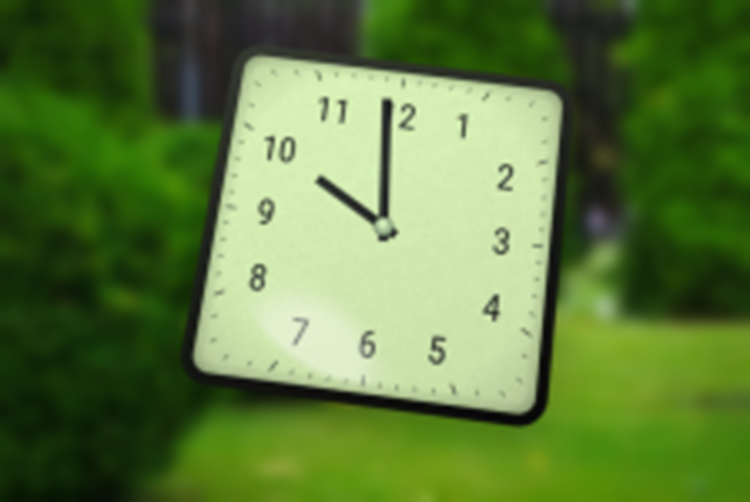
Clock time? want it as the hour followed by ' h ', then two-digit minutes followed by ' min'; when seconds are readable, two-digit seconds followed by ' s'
9 h 59 min
